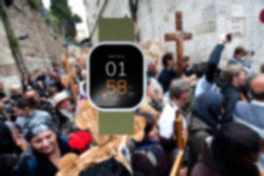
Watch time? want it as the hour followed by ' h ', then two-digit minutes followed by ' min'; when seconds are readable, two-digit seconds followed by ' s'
1 h 58 min
